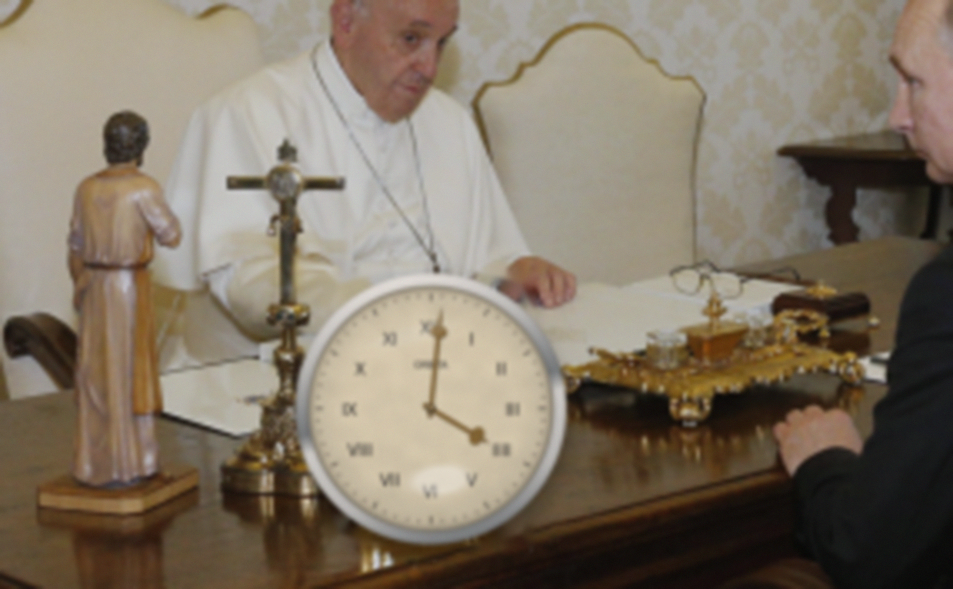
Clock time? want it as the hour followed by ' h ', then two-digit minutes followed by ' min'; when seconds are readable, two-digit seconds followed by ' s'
4 h 01 min
